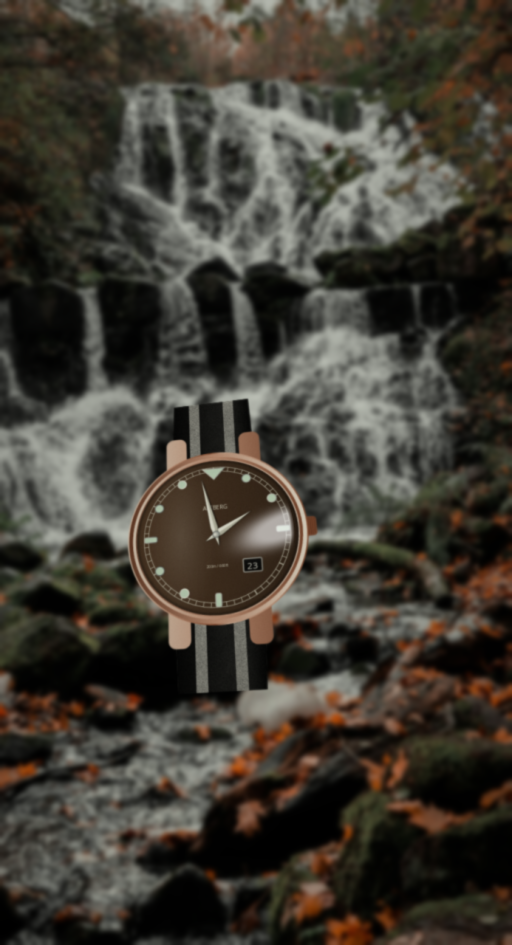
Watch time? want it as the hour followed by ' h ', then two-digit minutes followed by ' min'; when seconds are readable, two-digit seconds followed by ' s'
1 h 58 min
